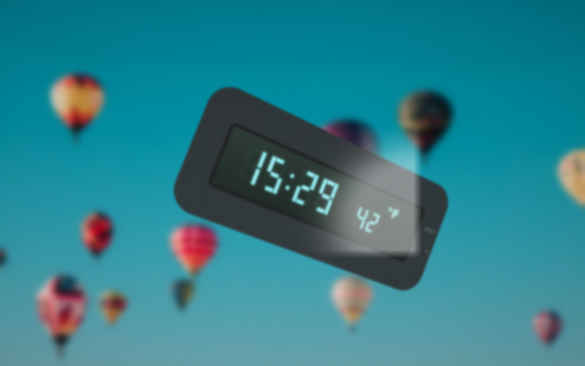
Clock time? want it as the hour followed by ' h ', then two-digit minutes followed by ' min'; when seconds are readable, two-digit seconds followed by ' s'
15 h 29 min
